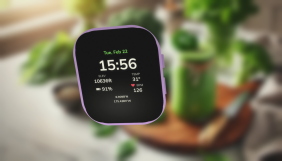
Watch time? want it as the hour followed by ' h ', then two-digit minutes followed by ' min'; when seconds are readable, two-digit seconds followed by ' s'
15 h 56 min
